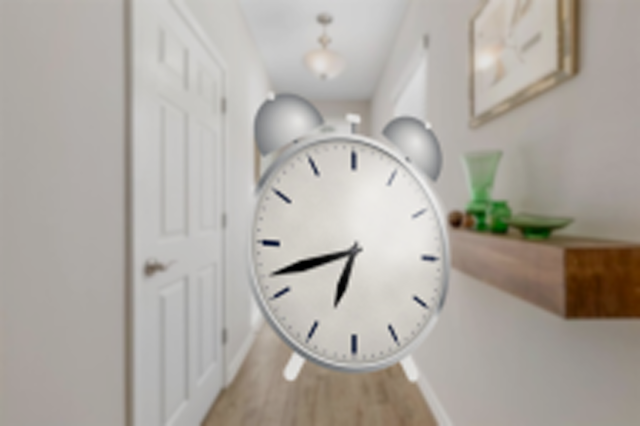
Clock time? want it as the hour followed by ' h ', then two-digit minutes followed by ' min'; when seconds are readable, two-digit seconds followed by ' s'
6 h 42 min
